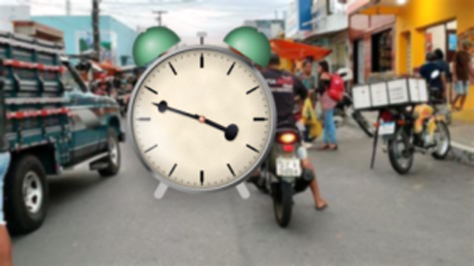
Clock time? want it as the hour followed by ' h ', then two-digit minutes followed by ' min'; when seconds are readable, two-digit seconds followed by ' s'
3 h 48 min
